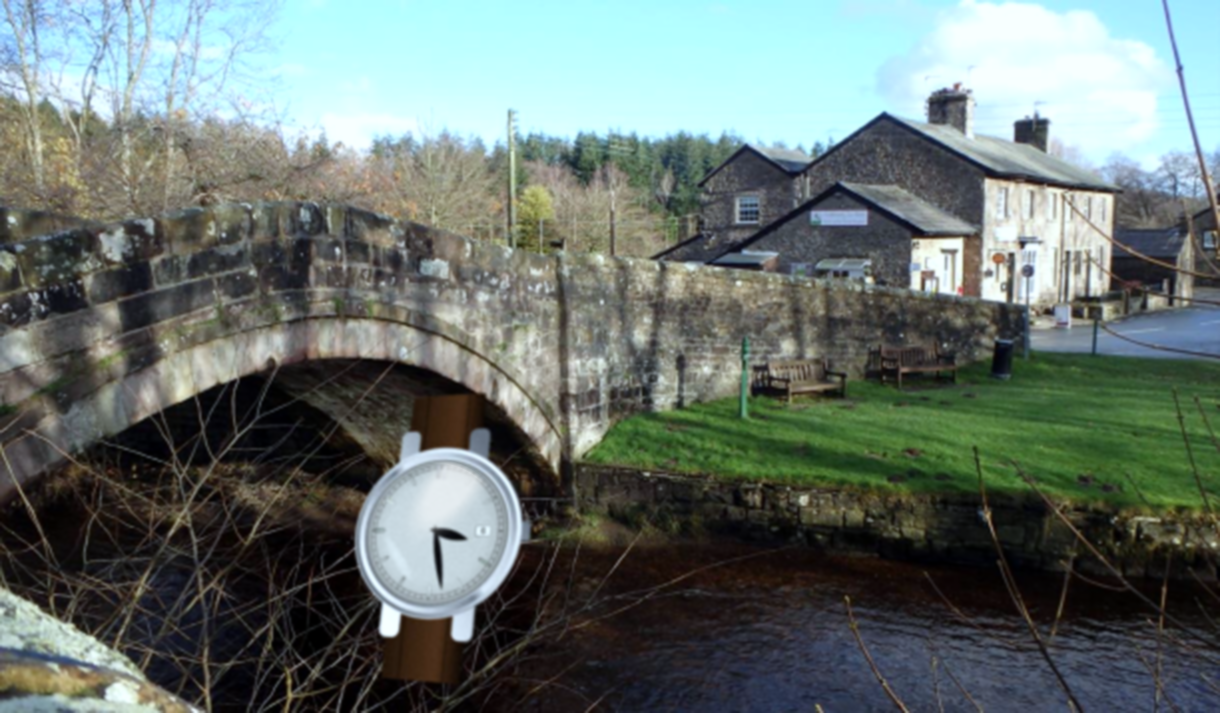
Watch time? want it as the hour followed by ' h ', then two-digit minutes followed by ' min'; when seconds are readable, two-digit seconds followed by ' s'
3 h 28 min
